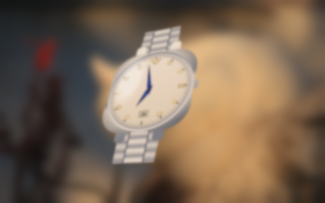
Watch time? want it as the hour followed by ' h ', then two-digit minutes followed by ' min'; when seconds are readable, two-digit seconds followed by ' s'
6 h 58 min
